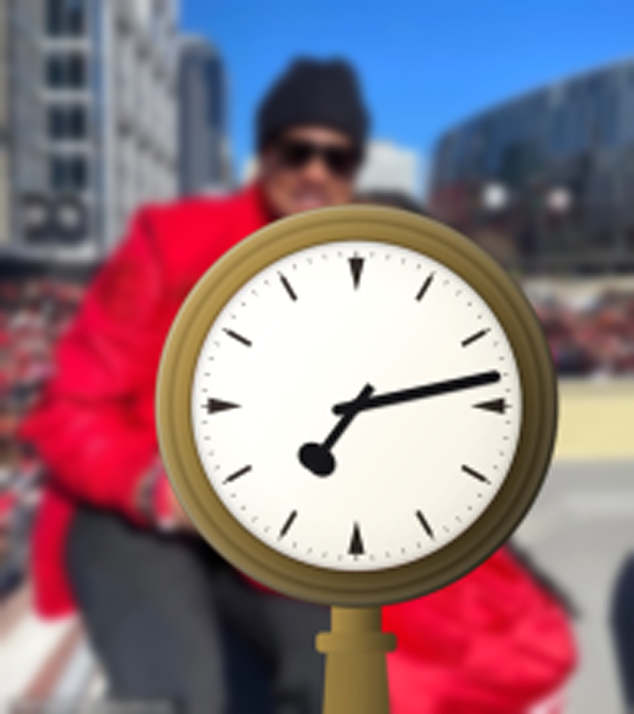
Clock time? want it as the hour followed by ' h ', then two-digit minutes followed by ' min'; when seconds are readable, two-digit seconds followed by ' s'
7 h 13 min
